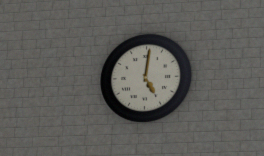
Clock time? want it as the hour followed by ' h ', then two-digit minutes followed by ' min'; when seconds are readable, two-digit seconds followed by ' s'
5 h 01 min
